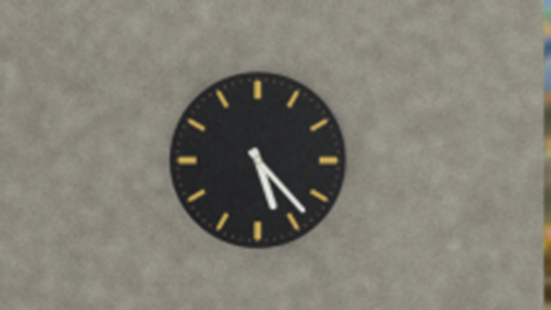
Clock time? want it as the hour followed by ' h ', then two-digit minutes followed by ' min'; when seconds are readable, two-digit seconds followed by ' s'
5 h 23 min
